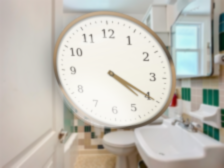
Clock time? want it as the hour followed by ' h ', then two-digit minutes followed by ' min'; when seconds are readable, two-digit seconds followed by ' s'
4 h 20 min
